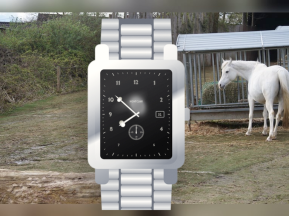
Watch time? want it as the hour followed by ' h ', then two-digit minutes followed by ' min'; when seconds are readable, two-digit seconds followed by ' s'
7 h 52 min
